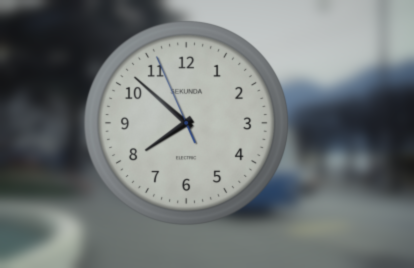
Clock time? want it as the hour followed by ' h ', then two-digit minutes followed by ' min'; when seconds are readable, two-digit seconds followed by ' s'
7 h 51 min 56 s
